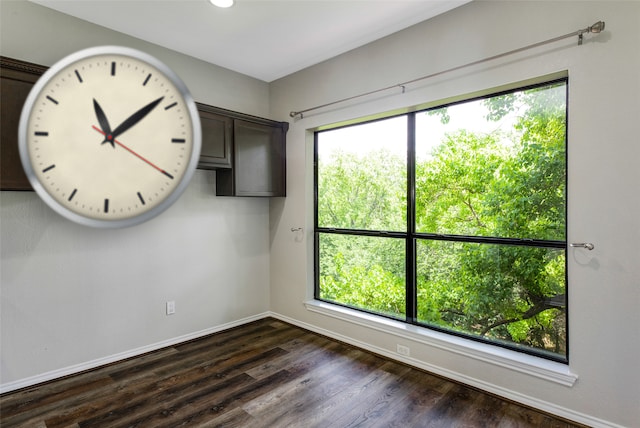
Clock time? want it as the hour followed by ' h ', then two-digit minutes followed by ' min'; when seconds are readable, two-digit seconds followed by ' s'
11 h 08 min 20 s
